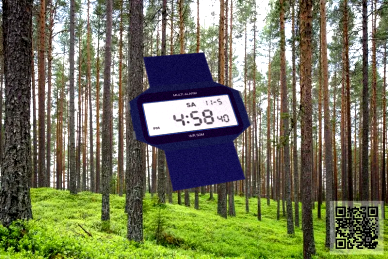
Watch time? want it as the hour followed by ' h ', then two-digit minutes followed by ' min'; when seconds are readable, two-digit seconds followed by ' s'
4 h 58 min 40 s
